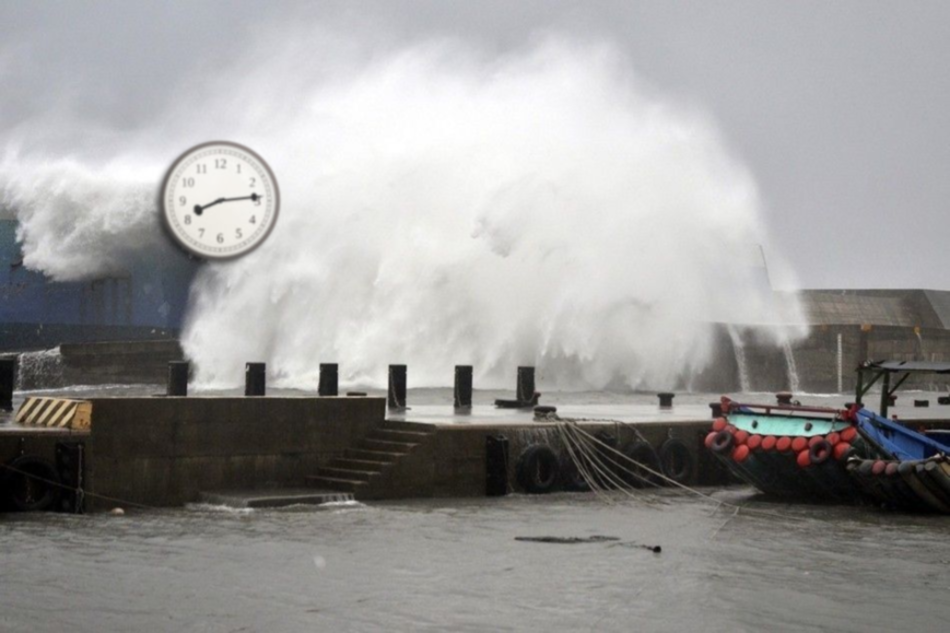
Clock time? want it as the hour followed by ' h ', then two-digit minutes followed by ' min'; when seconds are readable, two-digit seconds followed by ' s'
8 h 14 min
